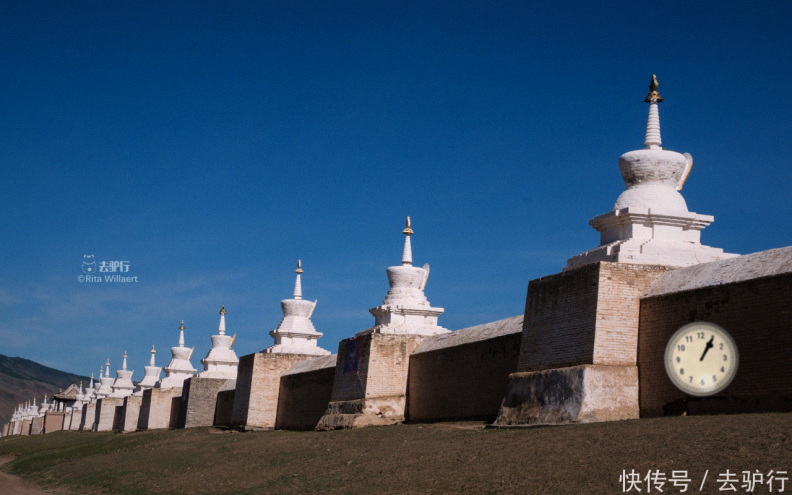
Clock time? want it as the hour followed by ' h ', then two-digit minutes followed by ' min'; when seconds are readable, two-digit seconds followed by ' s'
1 h 05 min
